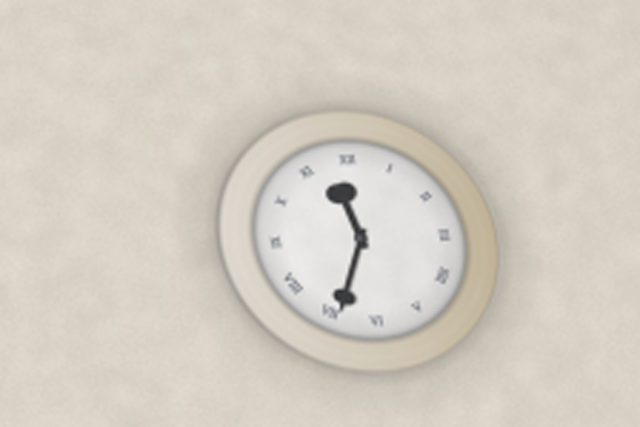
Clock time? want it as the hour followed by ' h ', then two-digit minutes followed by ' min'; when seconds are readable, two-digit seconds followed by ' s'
11 h 34 min
